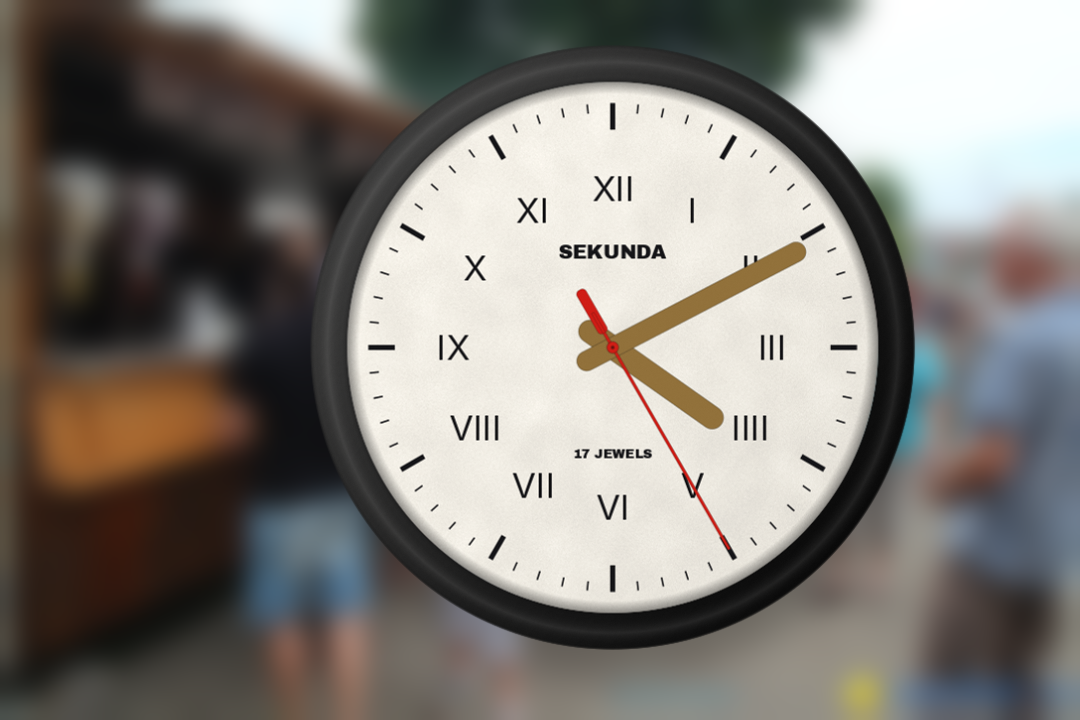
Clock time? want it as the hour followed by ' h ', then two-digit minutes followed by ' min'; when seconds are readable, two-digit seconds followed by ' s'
4 h 10 min 25 s
